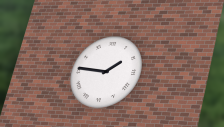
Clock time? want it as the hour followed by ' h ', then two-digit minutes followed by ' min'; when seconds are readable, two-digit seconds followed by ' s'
1 h 46 min
